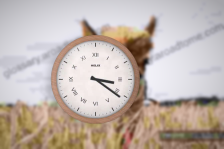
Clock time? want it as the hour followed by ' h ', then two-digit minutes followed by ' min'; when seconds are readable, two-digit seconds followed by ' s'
3 h 21 min
